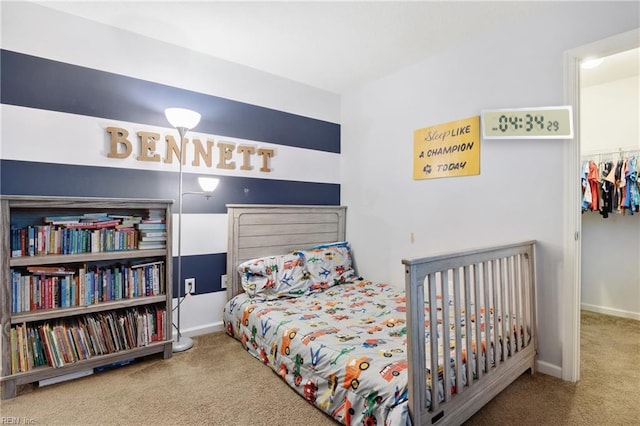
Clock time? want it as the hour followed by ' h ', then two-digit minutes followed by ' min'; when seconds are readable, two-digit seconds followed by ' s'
4 h 34 min 29 s
